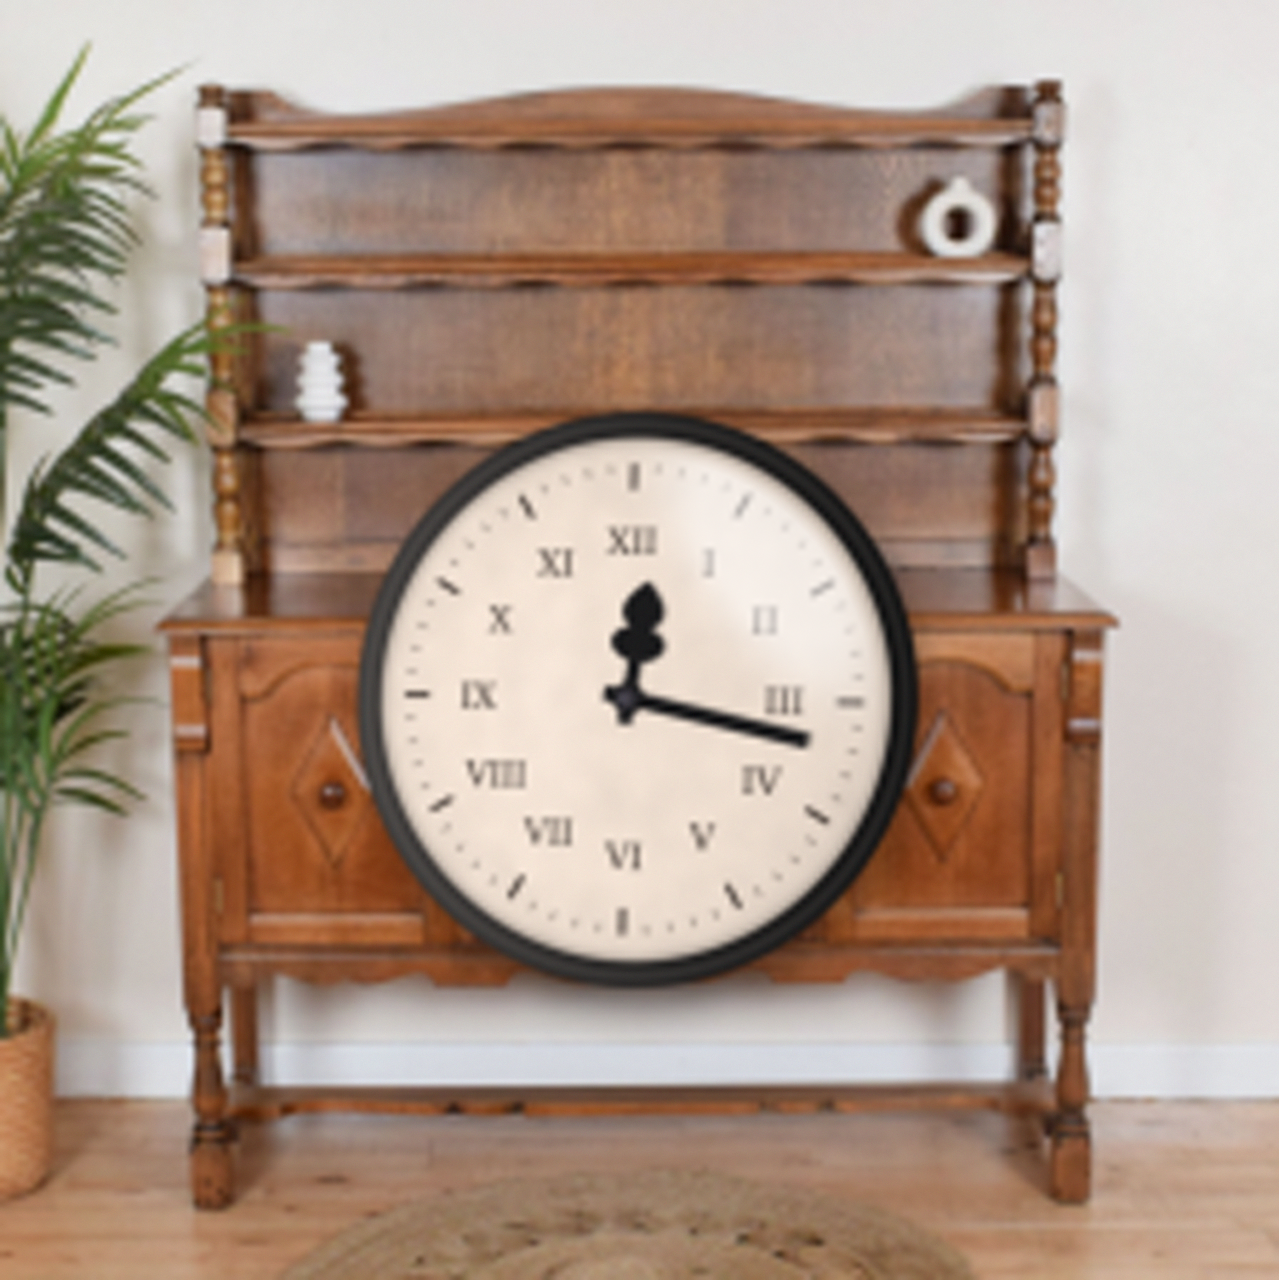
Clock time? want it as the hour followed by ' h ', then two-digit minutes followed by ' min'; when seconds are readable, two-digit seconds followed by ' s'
12 h 17 min
